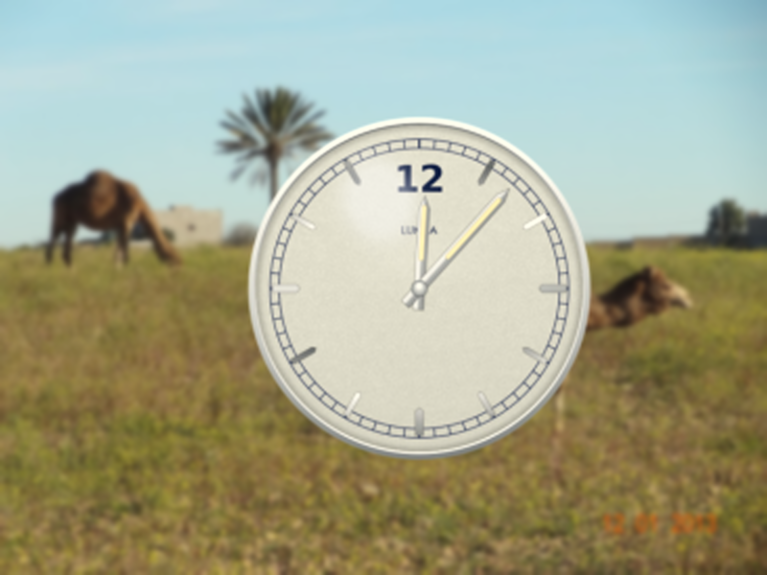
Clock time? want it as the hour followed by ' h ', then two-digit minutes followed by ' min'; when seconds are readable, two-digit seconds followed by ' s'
12 h 07 min
